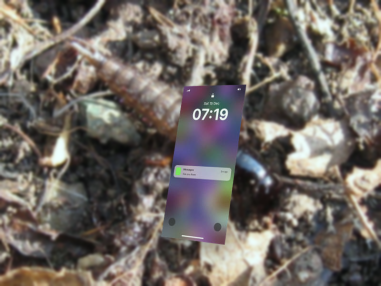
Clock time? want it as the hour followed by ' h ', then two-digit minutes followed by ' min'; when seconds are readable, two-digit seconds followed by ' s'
7 h 19 min
